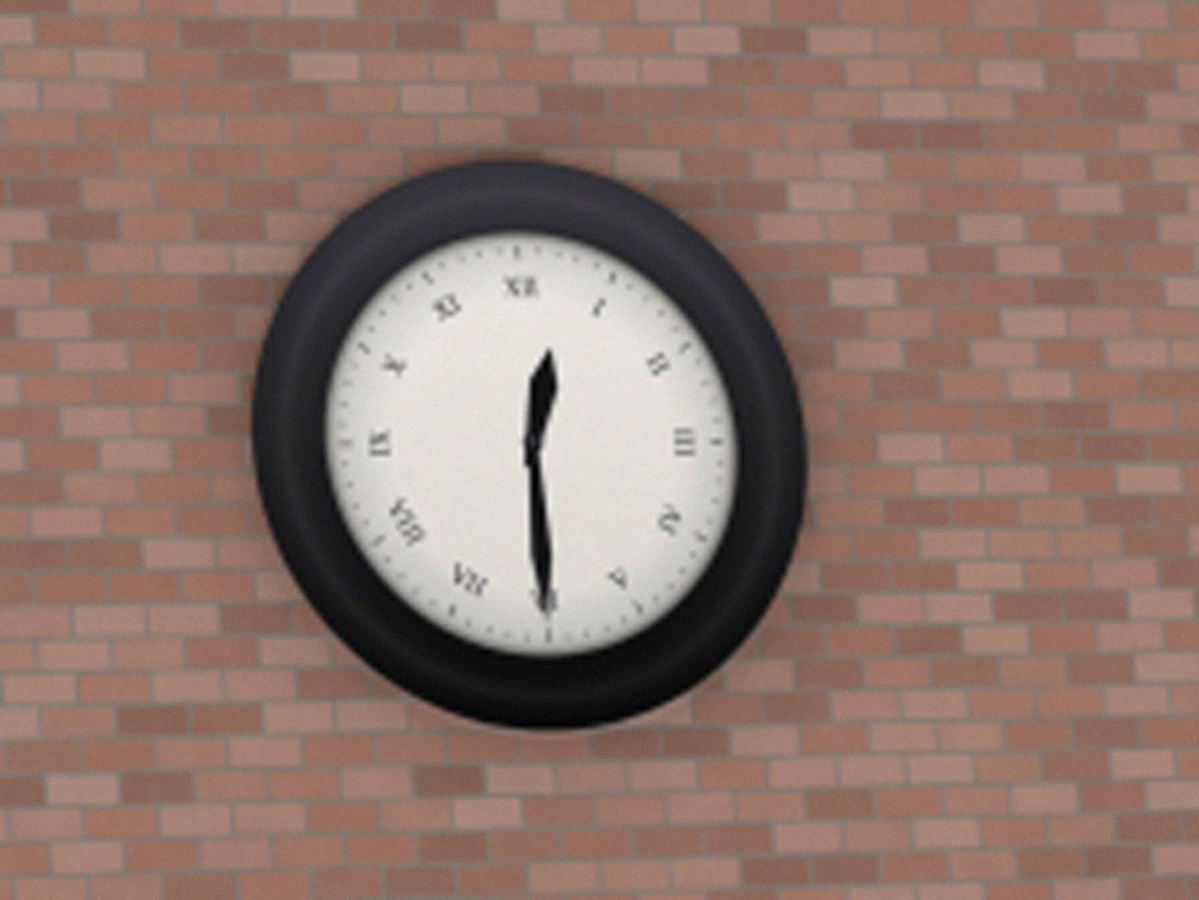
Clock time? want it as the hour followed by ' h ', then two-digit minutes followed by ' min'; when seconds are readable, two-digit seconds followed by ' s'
12 h 30 min
